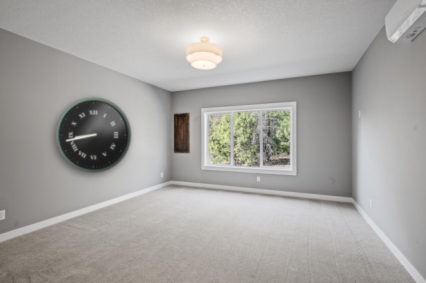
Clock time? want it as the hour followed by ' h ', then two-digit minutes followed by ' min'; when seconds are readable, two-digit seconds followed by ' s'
8 h 43 min
